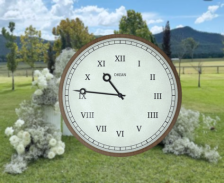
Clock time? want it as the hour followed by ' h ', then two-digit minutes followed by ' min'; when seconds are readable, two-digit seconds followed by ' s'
10 h 46 min
